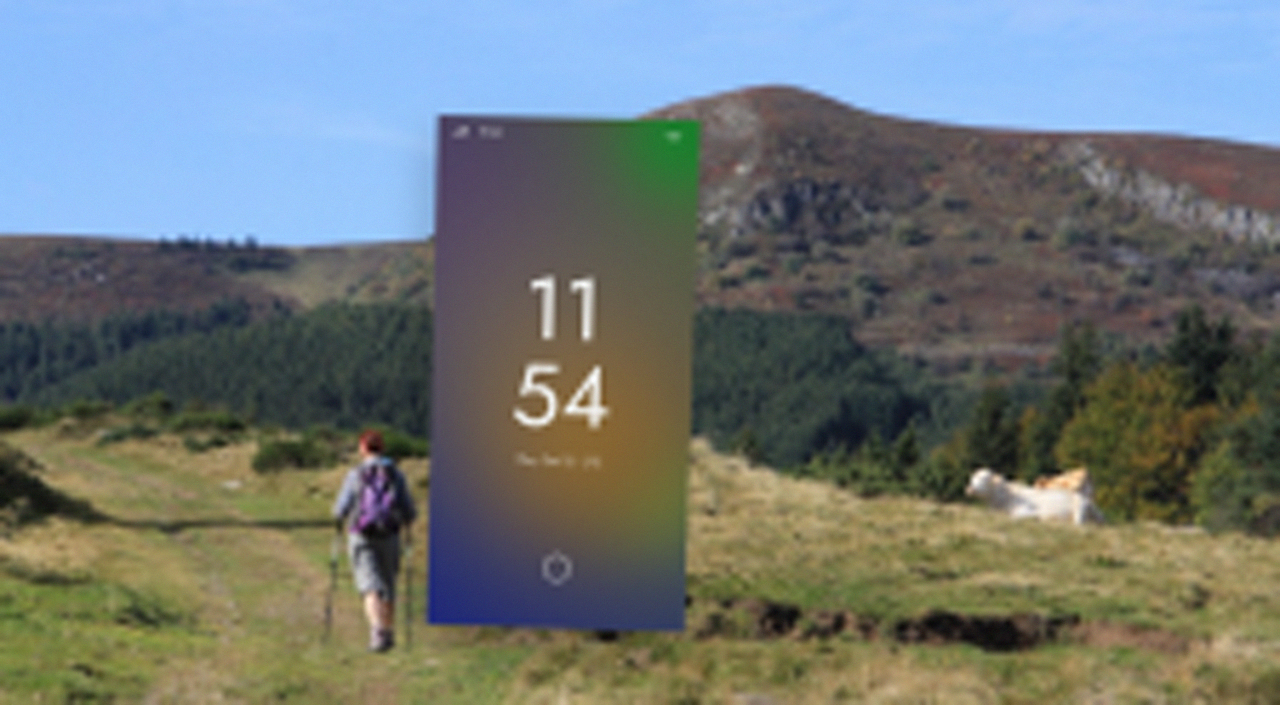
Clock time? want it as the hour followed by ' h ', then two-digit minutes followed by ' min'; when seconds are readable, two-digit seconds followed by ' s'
11 h 54 min
